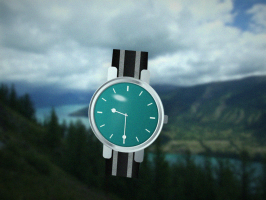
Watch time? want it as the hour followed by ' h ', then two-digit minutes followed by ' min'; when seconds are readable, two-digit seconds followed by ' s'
9 h 30 min
